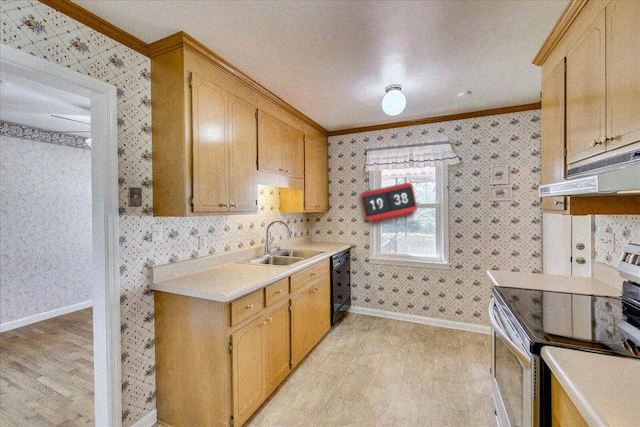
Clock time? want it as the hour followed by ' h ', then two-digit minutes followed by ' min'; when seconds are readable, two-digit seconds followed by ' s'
19 h 38 min
